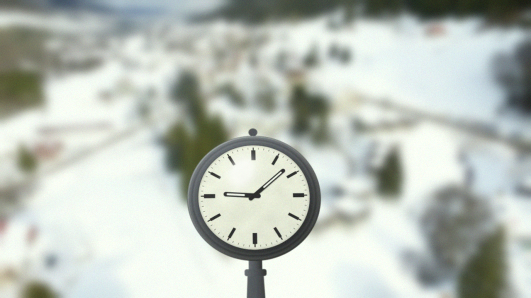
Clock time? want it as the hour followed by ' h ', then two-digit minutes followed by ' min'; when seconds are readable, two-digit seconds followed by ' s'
9 h 08 min
